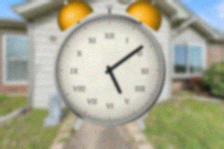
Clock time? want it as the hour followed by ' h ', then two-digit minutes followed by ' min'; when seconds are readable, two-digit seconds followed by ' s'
5 h 09 min
